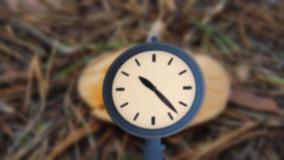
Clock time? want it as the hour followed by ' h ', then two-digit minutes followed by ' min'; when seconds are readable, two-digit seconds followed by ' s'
10 h 23 min
